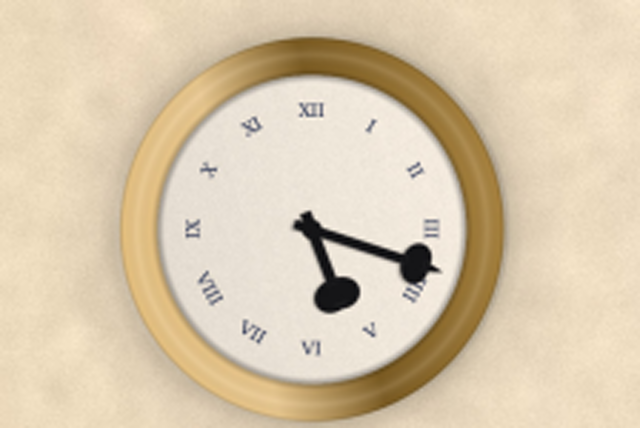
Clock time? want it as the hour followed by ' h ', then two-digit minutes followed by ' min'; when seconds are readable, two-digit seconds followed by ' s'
5 h 18 min
